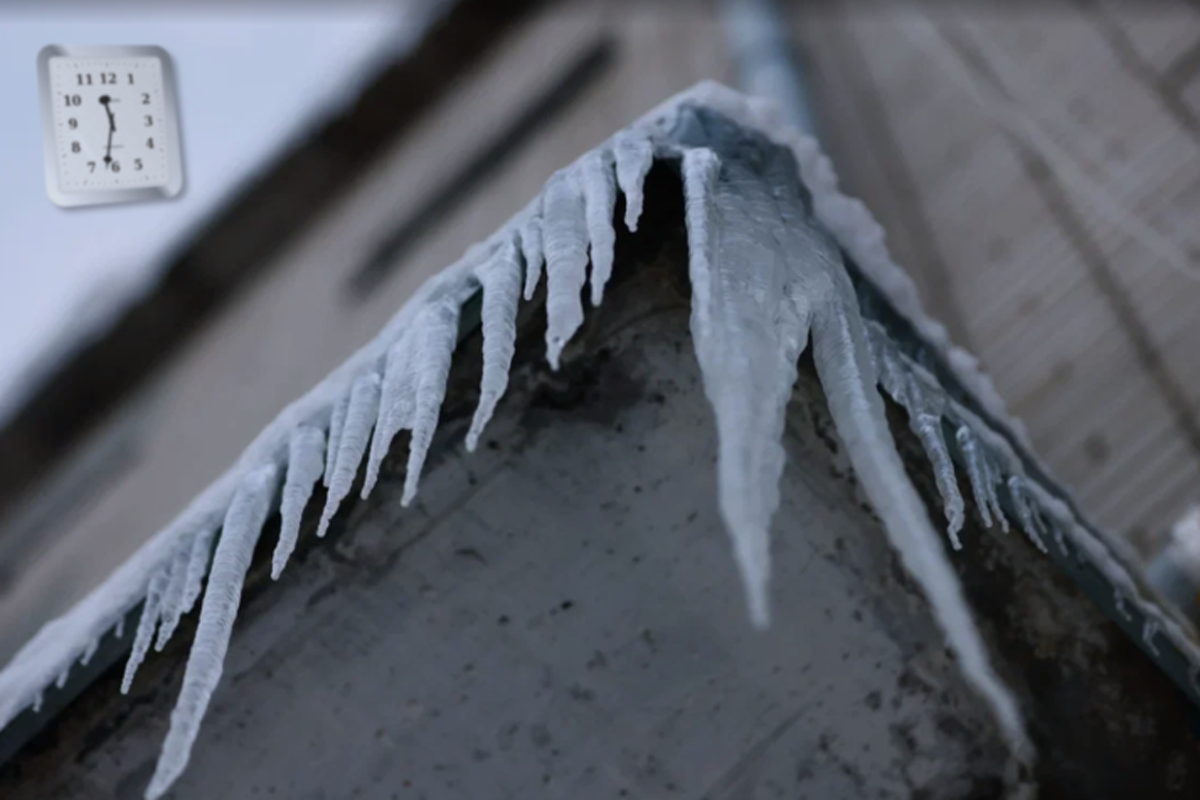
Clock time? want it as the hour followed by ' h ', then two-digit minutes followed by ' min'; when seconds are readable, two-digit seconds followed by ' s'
11 h 32 min
